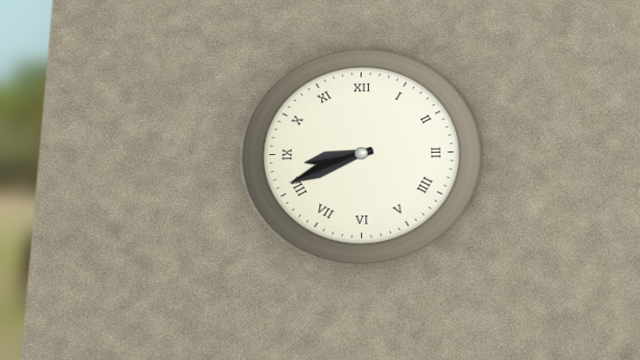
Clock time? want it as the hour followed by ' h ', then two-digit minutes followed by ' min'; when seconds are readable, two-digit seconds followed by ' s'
8 h 41 min
